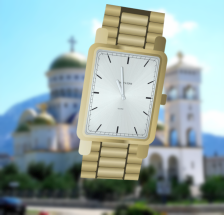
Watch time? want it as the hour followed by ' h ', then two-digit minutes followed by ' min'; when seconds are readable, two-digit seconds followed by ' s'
10 h 58 min
